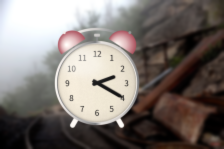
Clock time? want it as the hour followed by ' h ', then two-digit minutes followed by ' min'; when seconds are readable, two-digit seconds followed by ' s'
2 h 20 min
